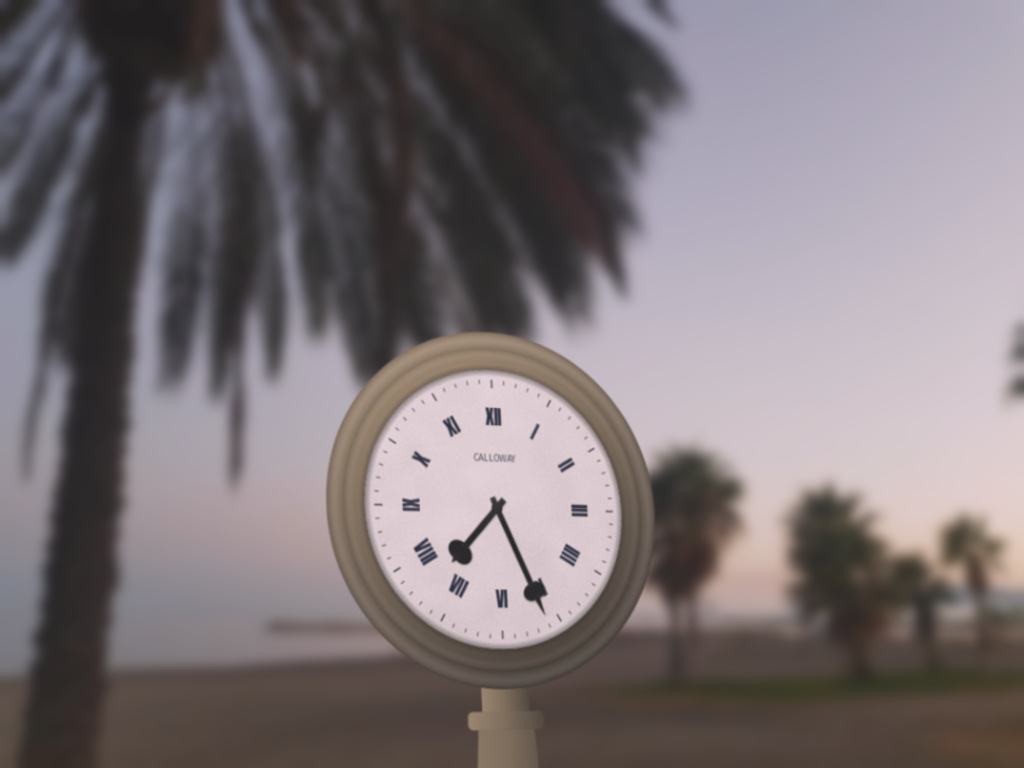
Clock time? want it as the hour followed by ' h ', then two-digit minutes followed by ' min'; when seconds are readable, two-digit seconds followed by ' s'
7 h 26 min
